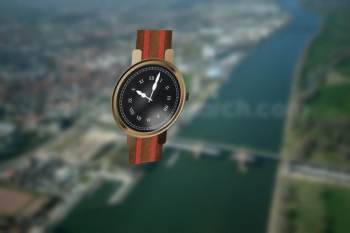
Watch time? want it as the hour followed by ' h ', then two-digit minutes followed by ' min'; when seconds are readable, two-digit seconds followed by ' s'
10 h 03 min
